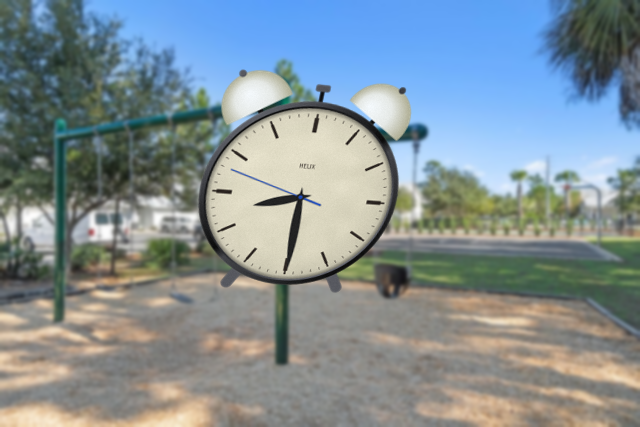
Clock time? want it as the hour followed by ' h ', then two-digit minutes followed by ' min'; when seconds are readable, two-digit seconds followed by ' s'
8 h 29 min 48 s
